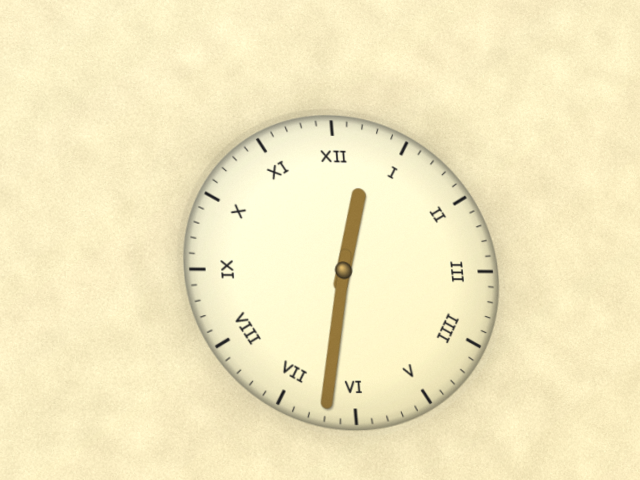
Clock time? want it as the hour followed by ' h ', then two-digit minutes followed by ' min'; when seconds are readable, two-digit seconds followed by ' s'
12 h 32 min
